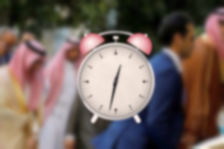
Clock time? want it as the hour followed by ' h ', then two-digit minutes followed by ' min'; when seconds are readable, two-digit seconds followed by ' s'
12 h 32 min
